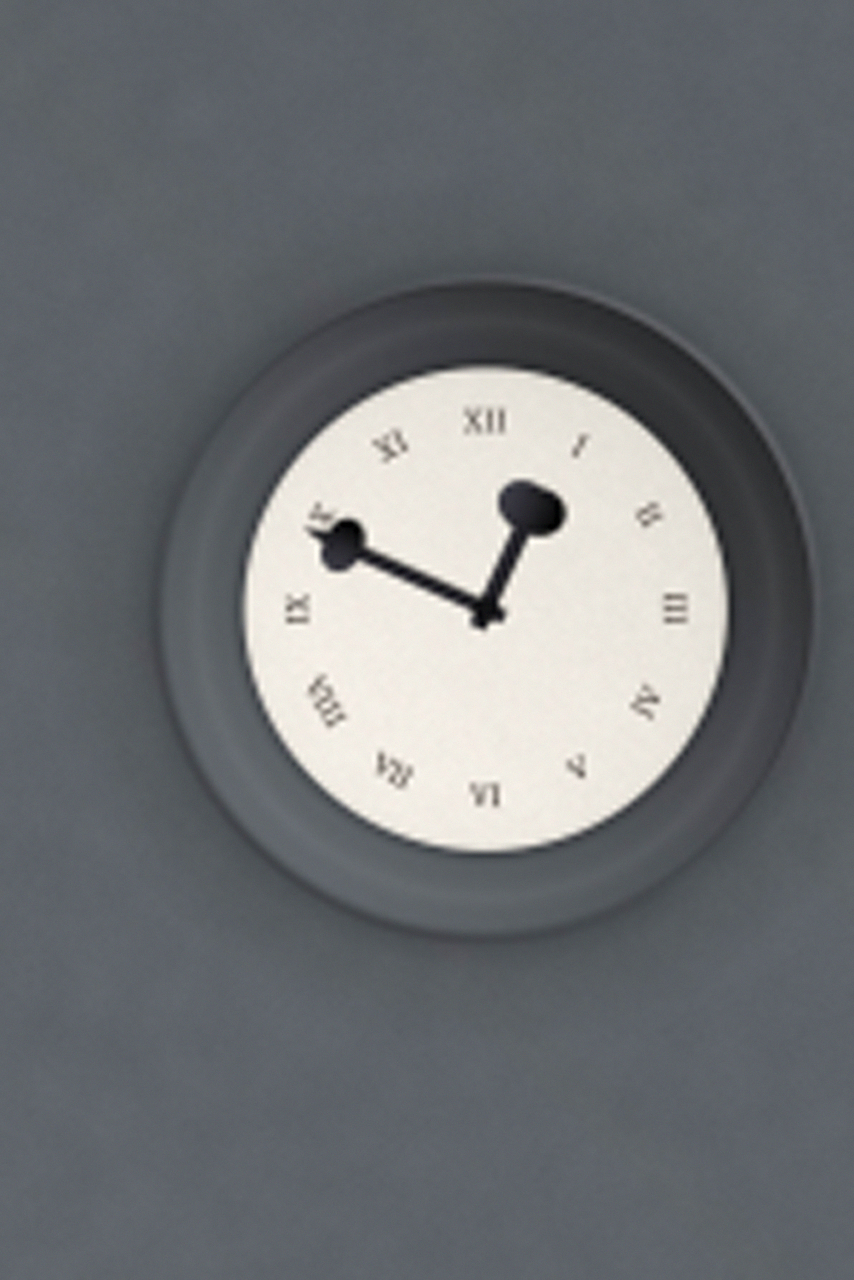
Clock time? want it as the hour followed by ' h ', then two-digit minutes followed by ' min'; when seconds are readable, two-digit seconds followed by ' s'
12 h 49 min
